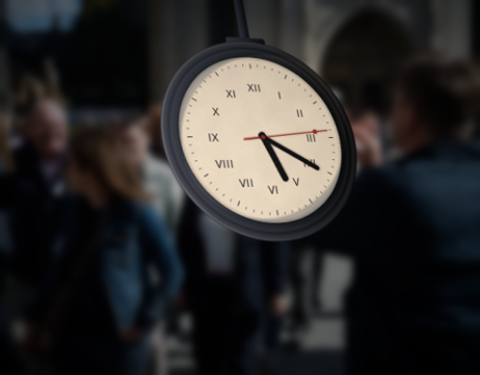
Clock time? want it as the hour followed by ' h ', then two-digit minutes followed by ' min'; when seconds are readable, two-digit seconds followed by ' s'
5 h 20 min 14 s
